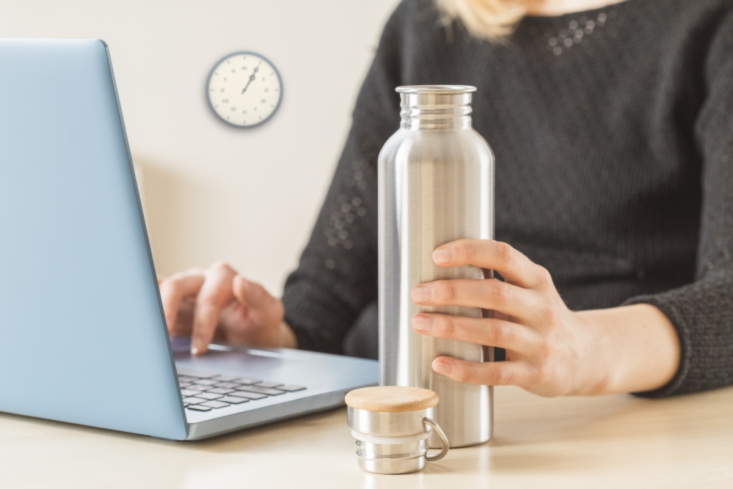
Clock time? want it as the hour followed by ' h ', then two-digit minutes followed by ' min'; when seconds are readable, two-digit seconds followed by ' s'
1 h 05 min
